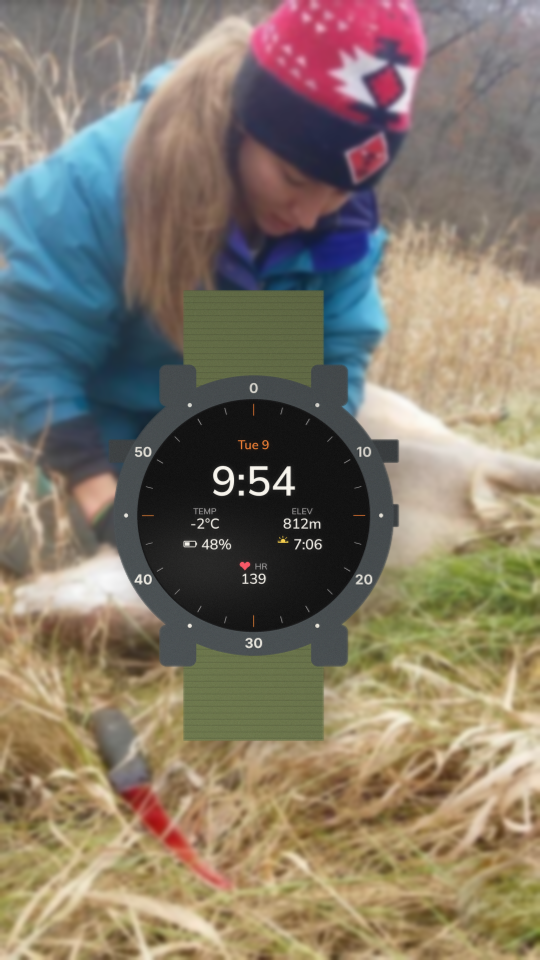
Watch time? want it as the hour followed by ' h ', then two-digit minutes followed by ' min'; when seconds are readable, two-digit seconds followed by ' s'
9 h 54 min
